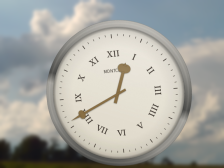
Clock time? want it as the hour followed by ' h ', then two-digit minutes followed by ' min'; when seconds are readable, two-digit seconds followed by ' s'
12 h 41 min
